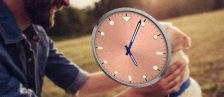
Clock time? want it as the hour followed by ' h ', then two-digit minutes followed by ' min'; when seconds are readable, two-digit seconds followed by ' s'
5 h 04 min
